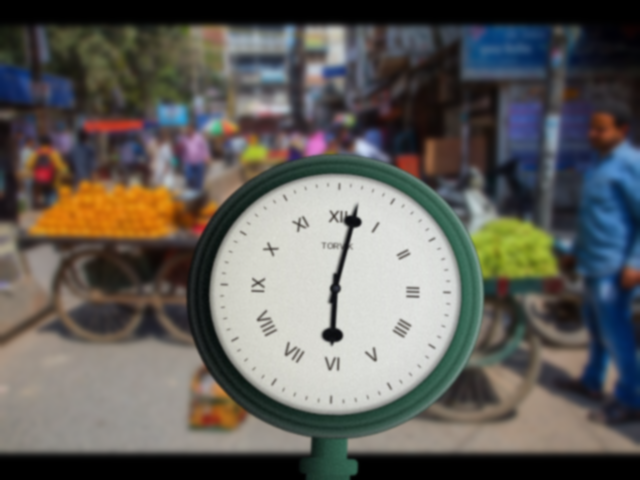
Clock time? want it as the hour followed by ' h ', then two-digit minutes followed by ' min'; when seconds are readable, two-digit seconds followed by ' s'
6 h 02 min
